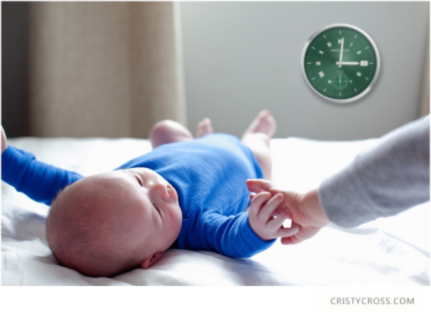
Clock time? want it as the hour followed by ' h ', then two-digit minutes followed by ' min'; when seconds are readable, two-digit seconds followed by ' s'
3 h 01 min
